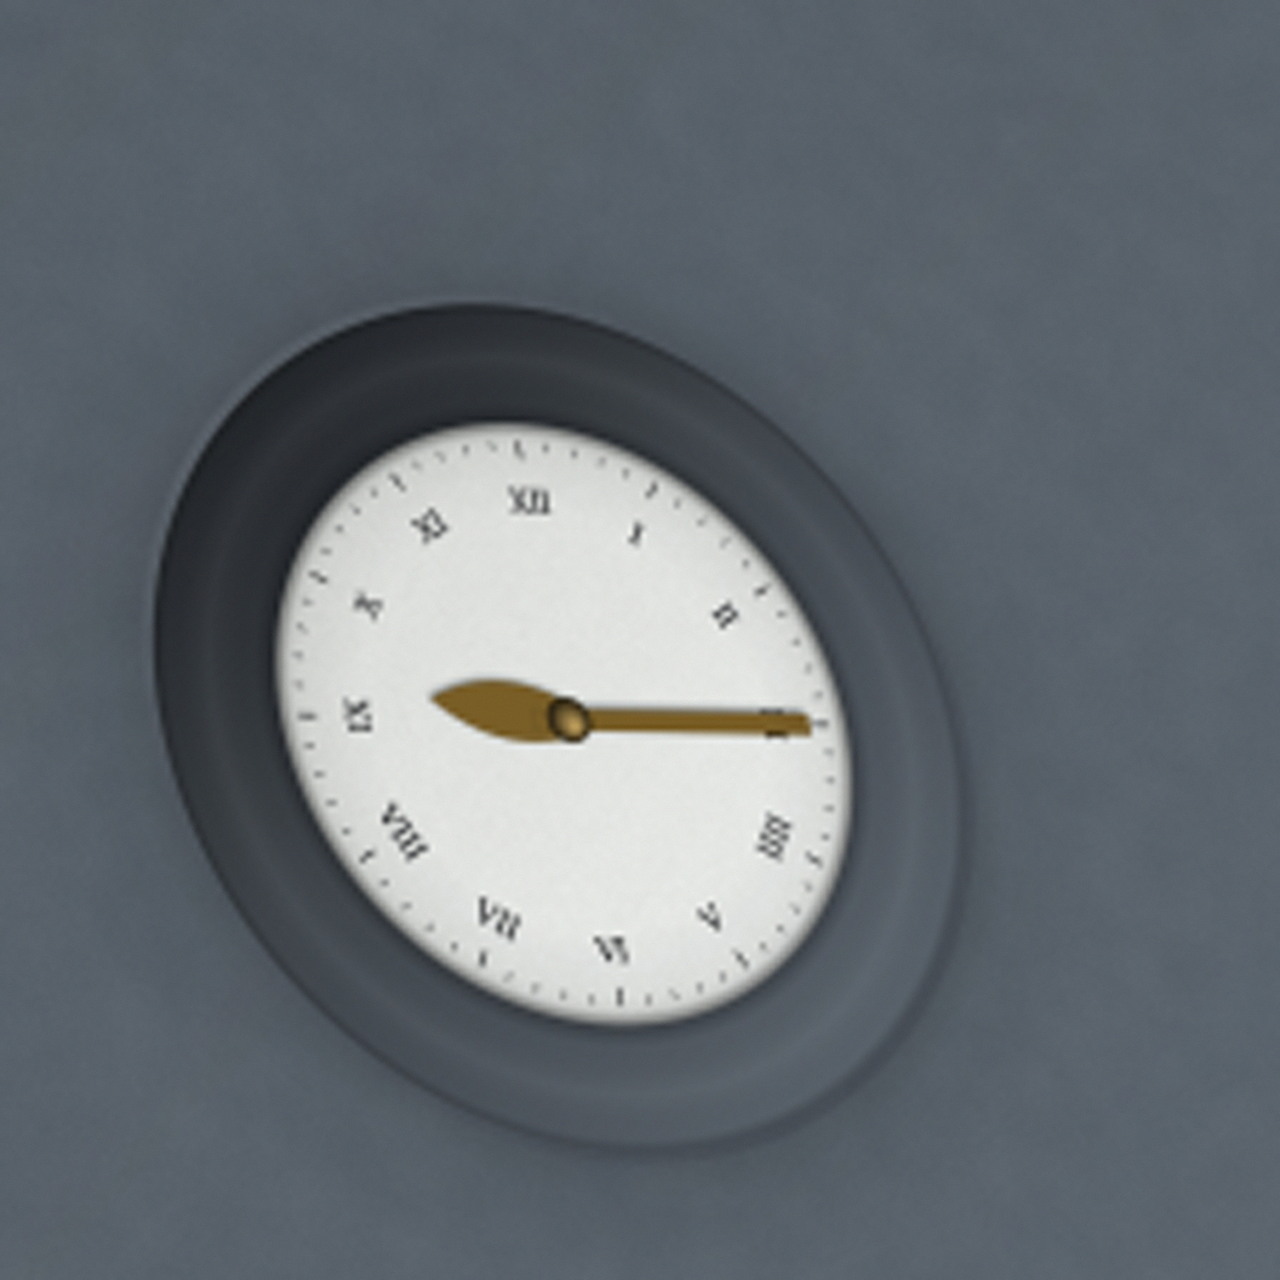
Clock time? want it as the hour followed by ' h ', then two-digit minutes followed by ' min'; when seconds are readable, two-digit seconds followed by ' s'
9 h 15 min
